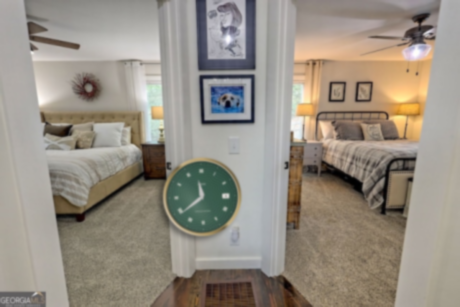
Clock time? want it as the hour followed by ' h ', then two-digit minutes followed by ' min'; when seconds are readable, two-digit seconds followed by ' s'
11 h 39 min
